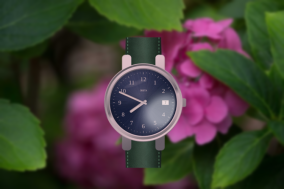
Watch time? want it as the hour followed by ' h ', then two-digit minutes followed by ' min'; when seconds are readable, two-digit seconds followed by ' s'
7 h 49 min
